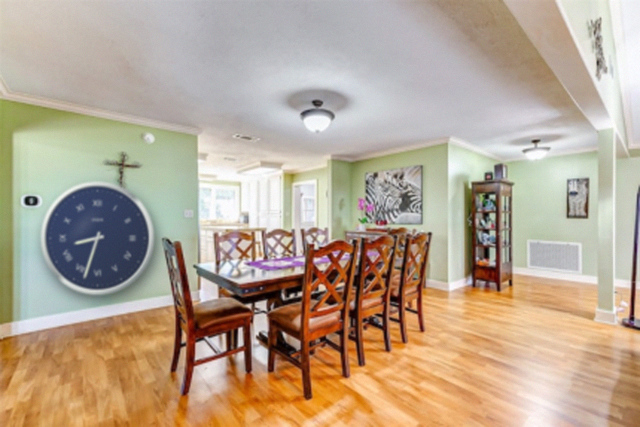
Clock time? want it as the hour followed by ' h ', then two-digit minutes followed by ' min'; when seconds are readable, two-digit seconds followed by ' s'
8 h 33 min
